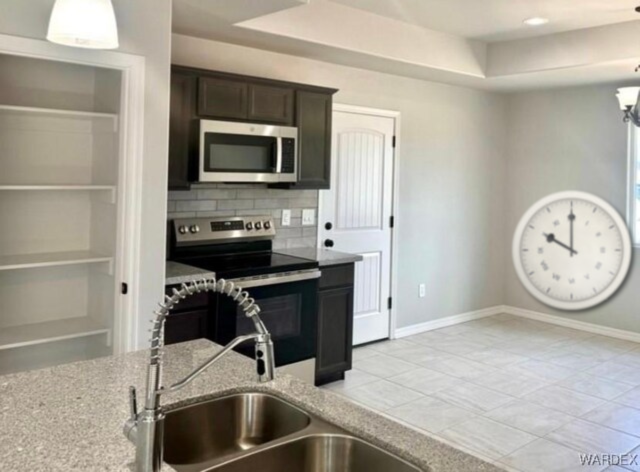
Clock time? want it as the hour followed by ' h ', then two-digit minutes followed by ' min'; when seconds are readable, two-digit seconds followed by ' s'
10 h 00 min
